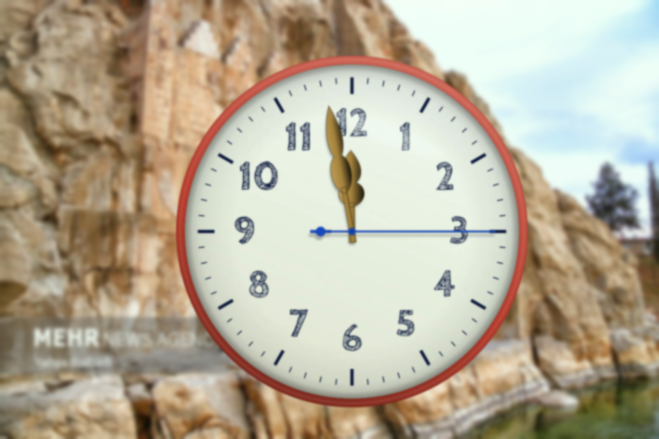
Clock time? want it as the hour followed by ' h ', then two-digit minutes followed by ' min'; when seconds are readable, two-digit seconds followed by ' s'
11 h 58 min 15 s
